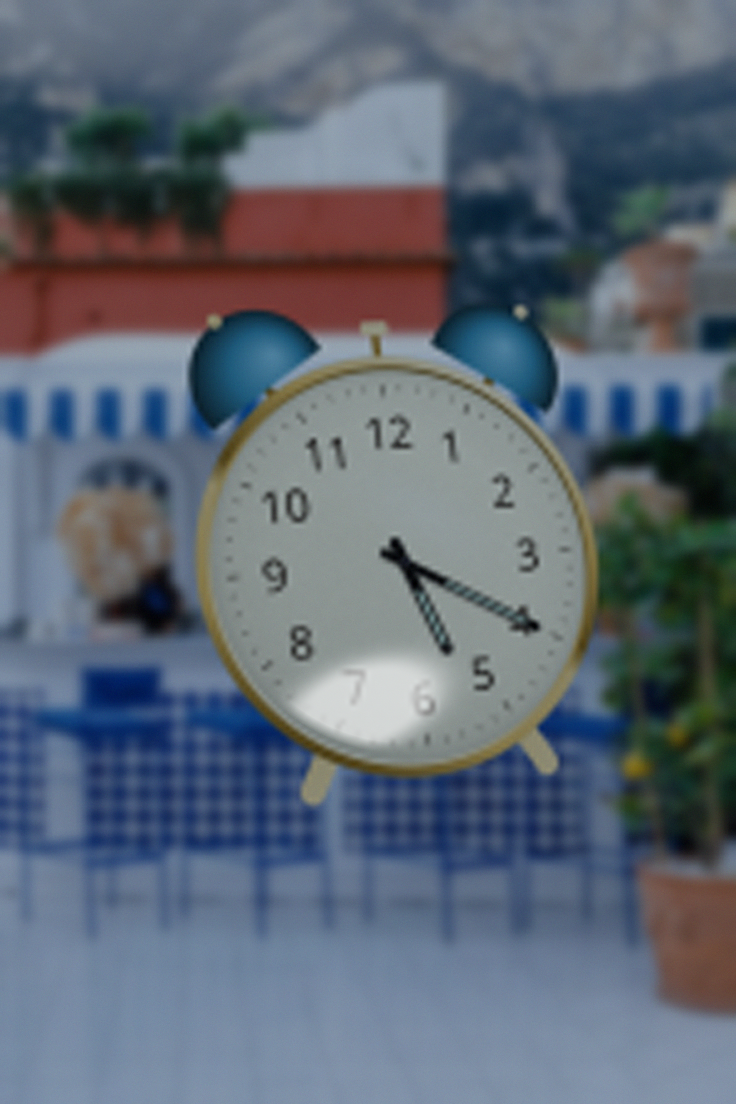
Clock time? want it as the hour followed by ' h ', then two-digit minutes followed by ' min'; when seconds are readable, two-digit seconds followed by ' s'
5 h 20 min
